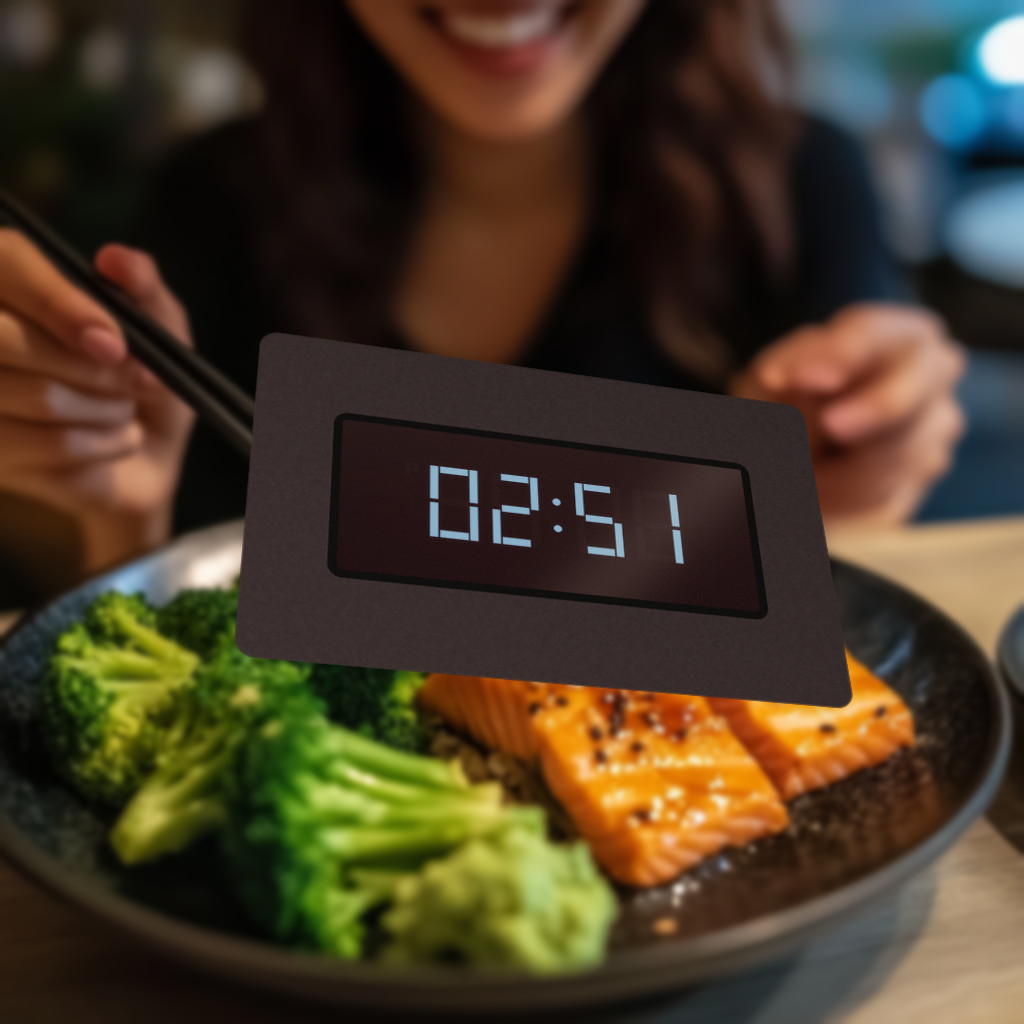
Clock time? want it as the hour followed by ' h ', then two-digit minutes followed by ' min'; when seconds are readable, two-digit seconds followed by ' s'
2 h 51 min
